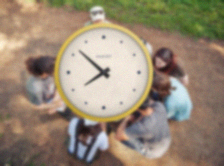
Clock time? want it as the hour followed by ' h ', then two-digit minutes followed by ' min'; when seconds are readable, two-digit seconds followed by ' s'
7 h 52 min
